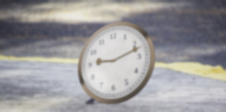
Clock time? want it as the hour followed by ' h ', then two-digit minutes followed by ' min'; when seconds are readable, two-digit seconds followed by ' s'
9 h 12 min
